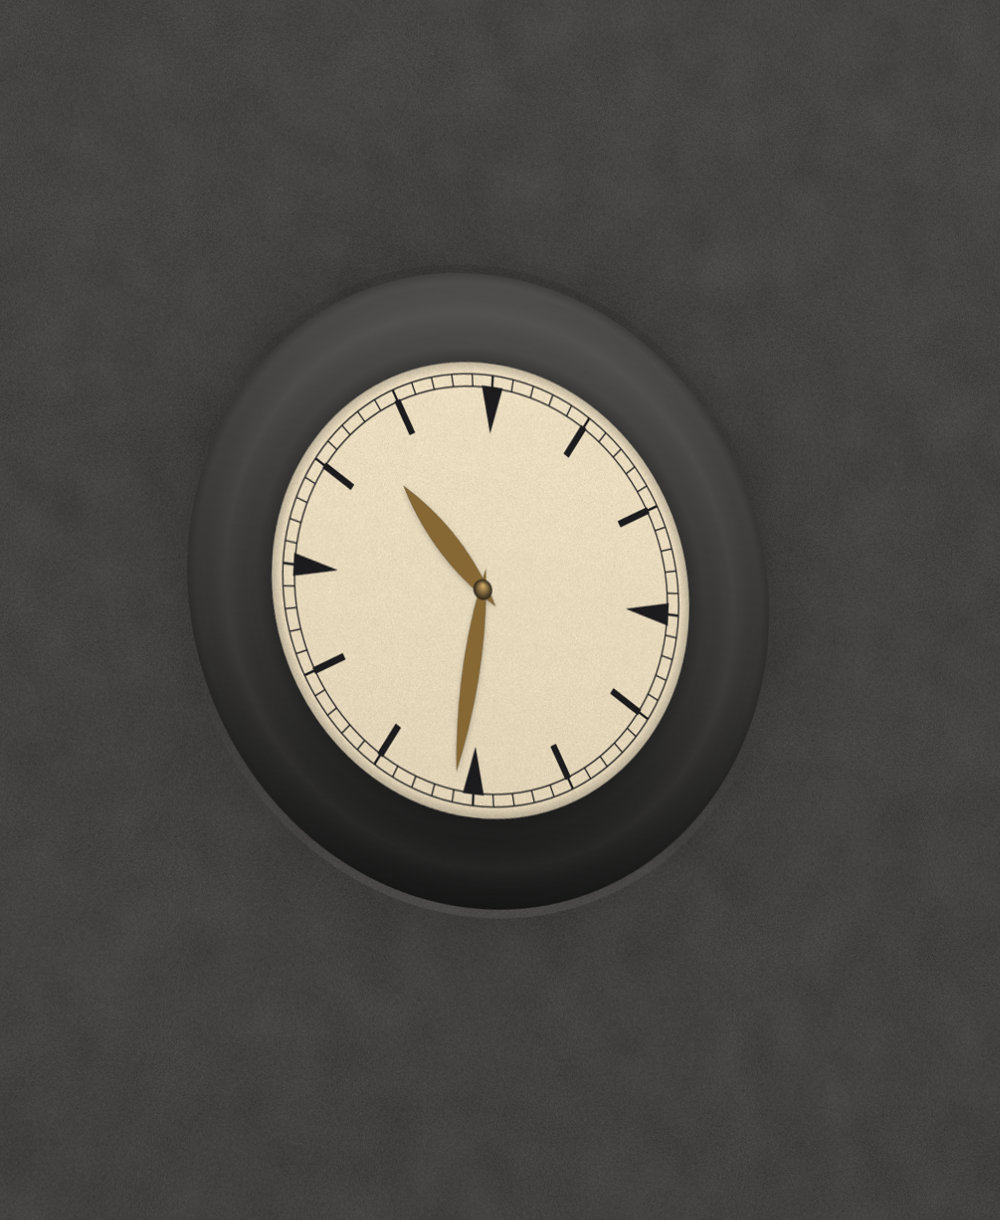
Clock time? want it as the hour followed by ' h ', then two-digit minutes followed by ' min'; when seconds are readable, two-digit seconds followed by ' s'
10 h 31 min
